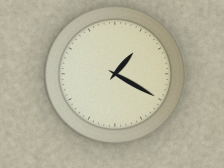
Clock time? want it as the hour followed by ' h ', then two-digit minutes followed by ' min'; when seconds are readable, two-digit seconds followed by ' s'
1 h 20 min
